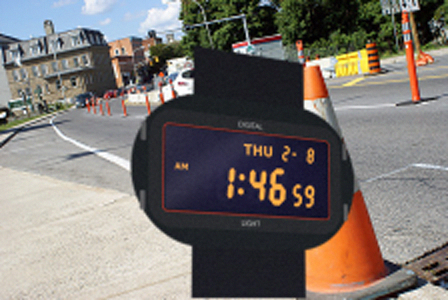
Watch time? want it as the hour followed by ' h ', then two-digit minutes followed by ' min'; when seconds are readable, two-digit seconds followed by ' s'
1 h 46 min 59 s
